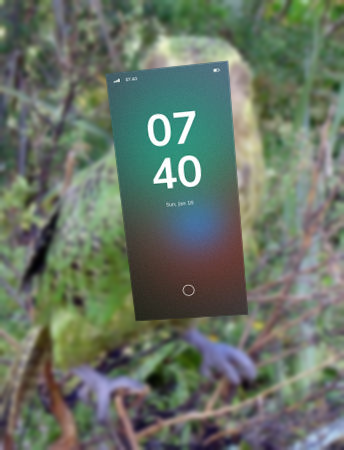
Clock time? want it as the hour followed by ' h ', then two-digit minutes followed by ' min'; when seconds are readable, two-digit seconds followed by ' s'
7 h 40 min
